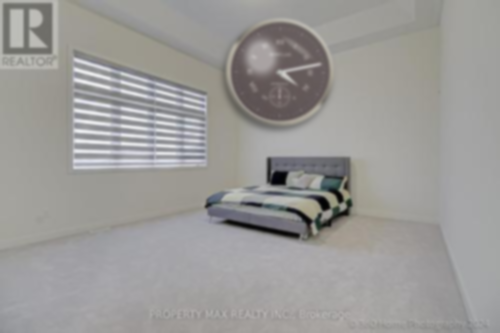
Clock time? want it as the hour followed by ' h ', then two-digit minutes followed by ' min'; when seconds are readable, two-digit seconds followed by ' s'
4 h 13 min
